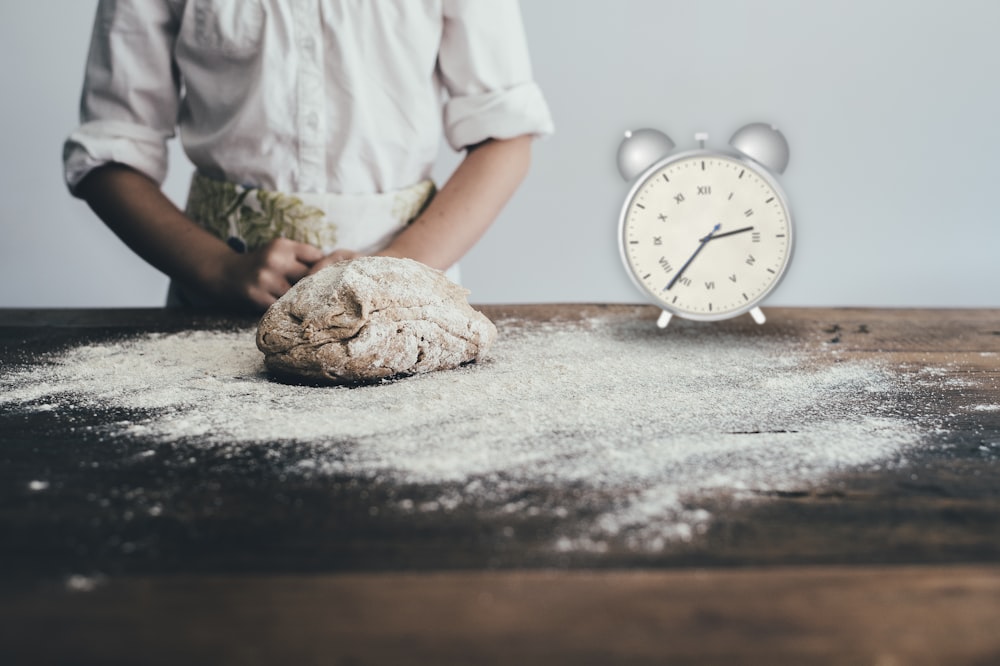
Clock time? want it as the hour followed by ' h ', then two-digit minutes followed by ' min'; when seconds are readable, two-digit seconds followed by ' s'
2 h 36 min 37 s
